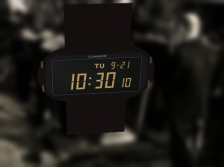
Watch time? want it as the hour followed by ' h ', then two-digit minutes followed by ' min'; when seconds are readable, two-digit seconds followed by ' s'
10 h 30 min 10 s
